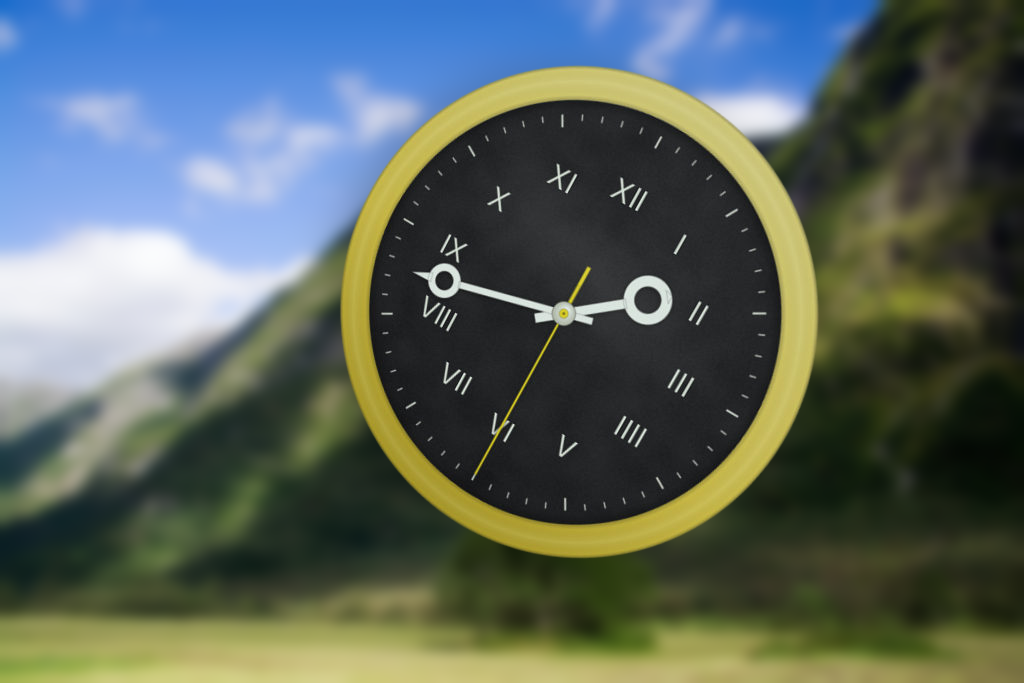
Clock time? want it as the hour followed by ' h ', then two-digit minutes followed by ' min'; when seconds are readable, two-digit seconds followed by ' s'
1 h 42 min 30 s
